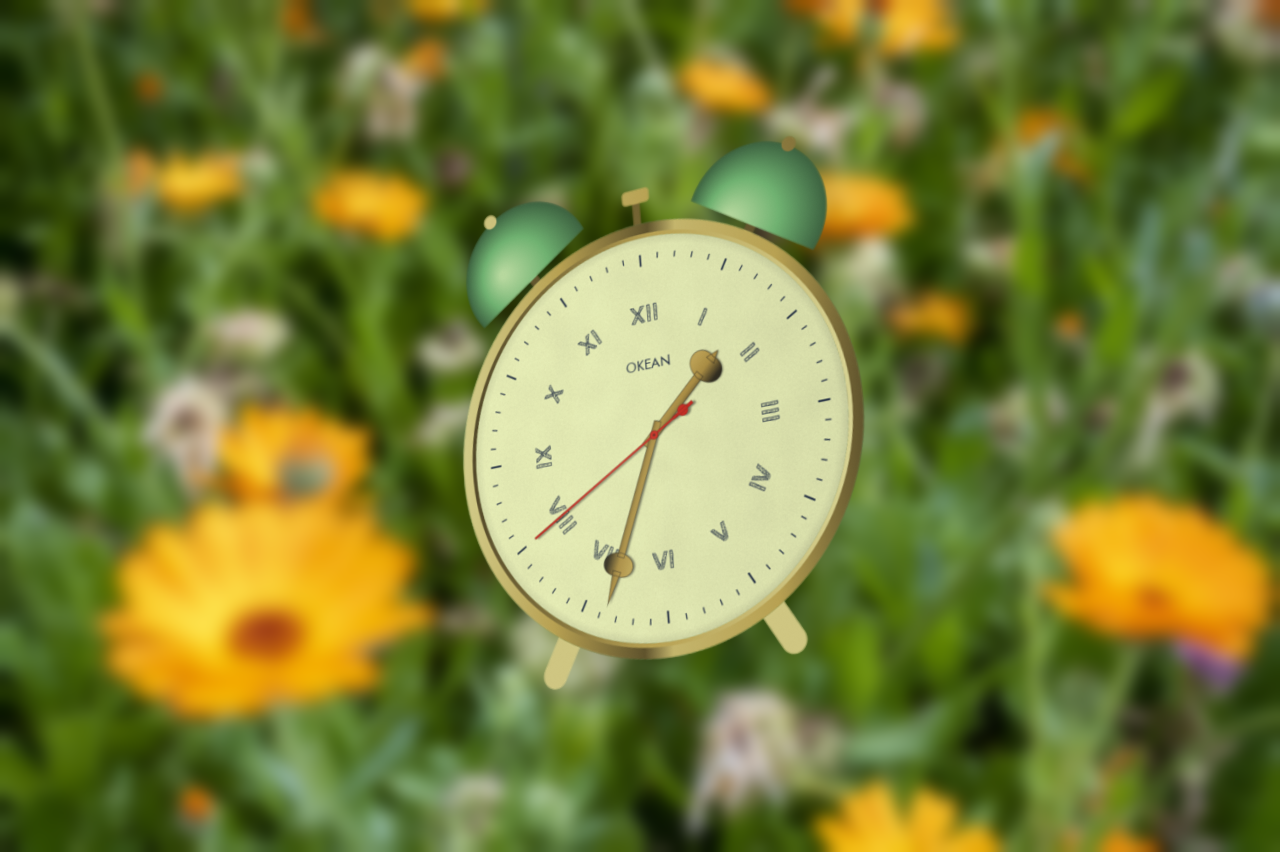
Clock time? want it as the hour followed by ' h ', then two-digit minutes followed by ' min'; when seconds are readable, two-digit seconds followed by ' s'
1 h 33 min 40 s
